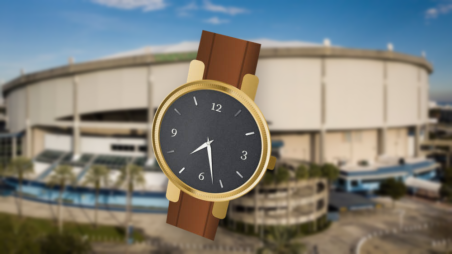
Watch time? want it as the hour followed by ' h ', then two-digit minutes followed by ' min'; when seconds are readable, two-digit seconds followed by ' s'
7 h 27 min
